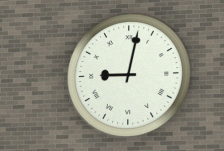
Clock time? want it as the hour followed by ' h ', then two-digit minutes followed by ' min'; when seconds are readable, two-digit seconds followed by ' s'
9 h 02 min
